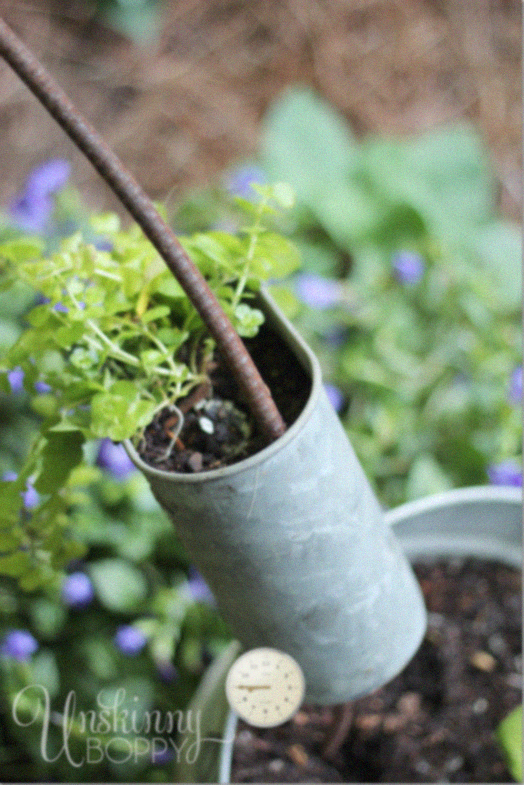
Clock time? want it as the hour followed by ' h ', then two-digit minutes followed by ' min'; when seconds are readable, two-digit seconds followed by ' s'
8 h 45 min
